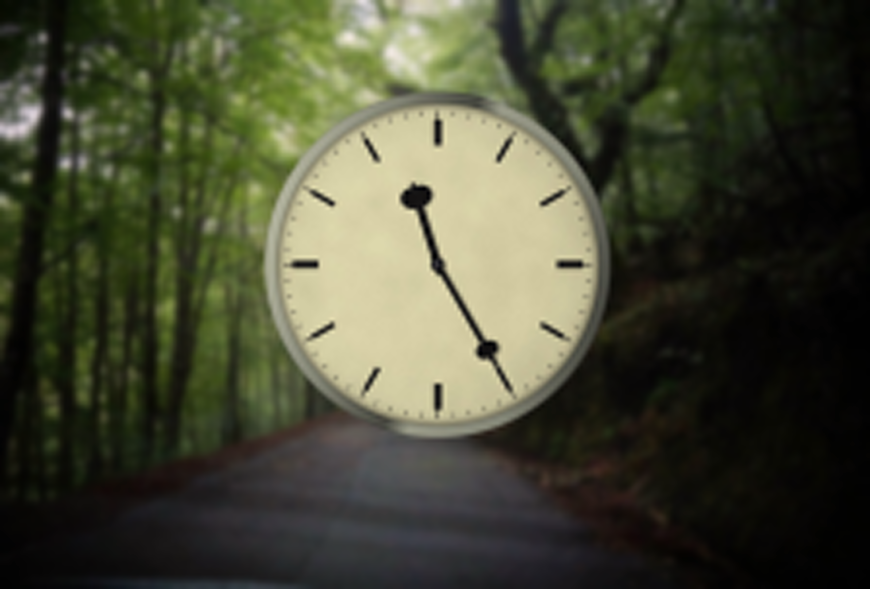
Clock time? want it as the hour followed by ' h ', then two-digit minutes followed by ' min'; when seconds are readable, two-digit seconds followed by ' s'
11 h 25 min
